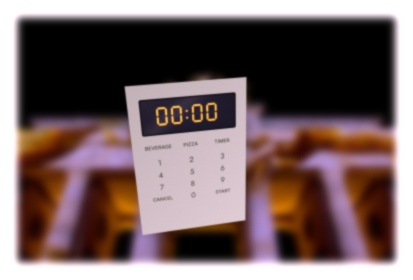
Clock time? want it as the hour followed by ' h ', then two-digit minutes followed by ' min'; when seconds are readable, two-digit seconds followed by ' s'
0 h 00 min
